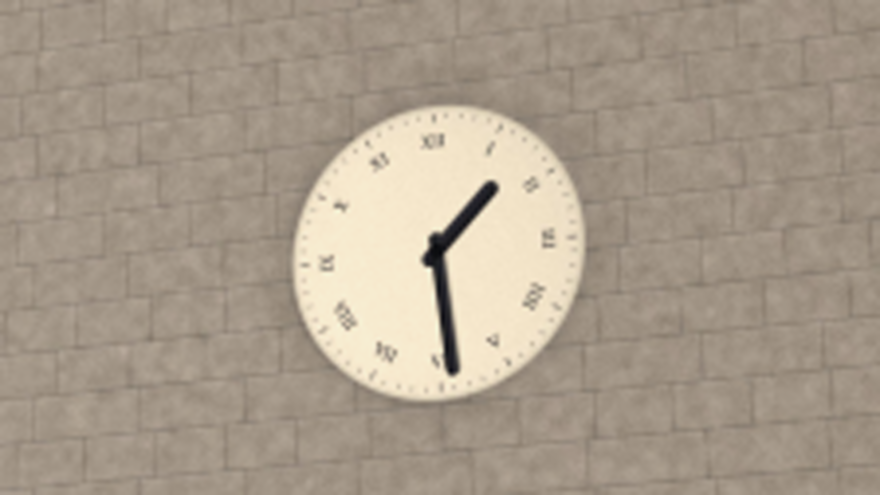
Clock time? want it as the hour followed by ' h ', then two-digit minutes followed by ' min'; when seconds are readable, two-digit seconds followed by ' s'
1 h 29 min
